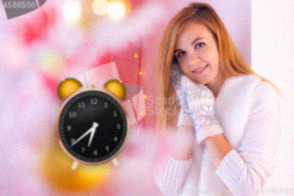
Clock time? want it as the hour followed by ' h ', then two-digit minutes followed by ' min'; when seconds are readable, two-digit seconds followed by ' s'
6 h 39 min
